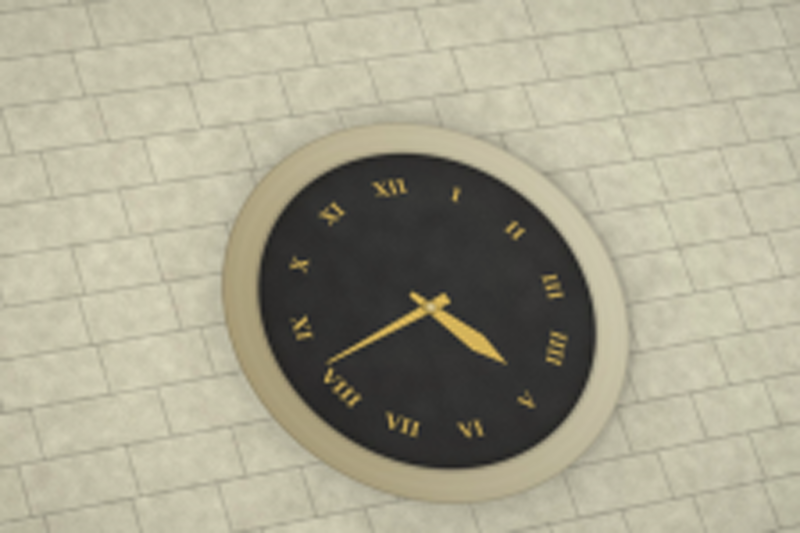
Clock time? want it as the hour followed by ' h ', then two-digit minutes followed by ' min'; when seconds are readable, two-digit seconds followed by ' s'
4 h 42 min
